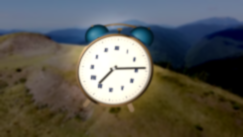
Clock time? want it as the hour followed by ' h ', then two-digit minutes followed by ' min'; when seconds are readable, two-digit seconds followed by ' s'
7 h 14 min
